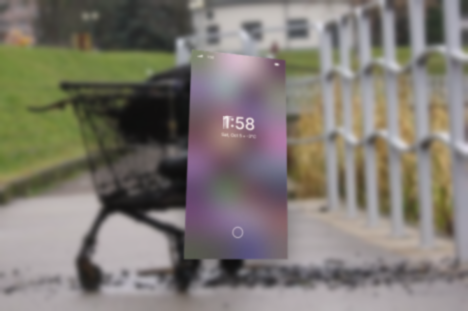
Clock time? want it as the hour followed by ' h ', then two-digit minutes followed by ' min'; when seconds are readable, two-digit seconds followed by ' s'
1 h 58 min
